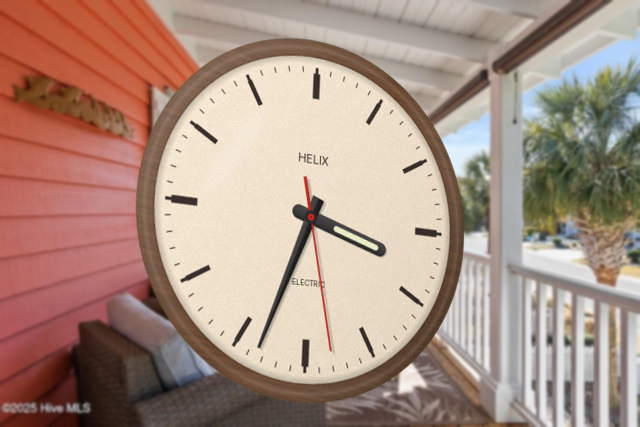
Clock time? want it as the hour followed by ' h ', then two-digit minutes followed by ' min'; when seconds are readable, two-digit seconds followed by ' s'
3 h 33 min 28 s
